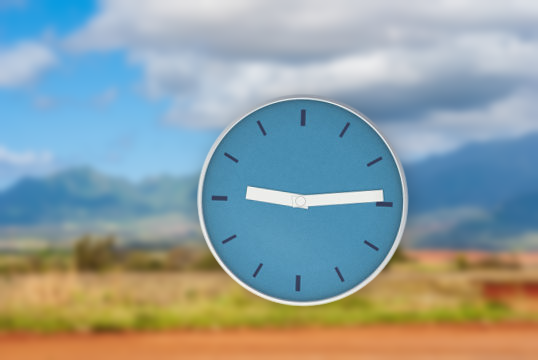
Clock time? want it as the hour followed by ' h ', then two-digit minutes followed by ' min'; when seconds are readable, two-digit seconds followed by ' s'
9 h 14 min
